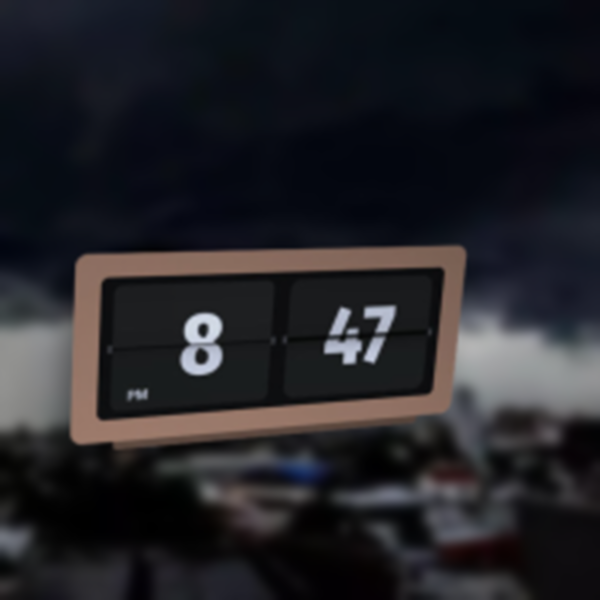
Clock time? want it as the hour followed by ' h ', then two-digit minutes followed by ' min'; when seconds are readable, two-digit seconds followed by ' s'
8 h 47 min
